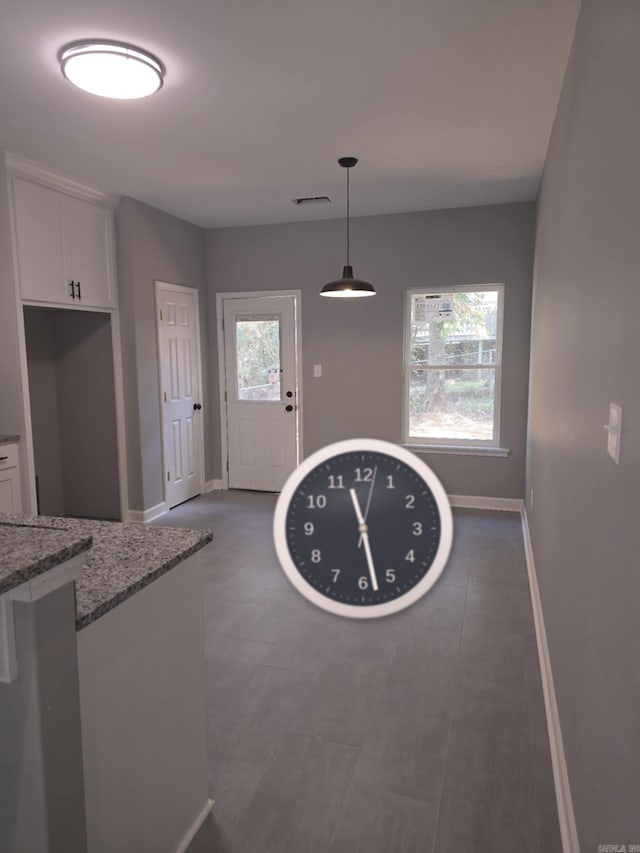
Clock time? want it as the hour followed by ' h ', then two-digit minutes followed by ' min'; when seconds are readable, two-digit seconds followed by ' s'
11 h 28 min 02 s
